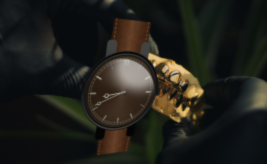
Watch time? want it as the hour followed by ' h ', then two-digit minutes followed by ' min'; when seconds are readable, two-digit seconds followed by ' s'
8 h 41 min
